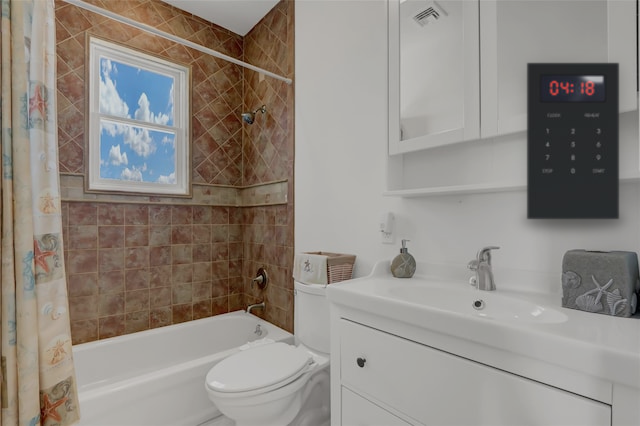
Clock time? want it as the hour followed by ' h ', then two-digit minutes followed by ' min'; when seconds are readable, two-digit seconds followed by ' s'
4 h 18 min
